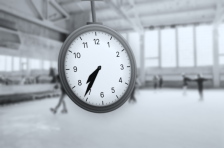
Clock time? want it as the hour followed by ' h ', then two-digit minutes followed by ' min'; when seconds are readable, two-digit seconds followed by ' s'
7 h 36 min
